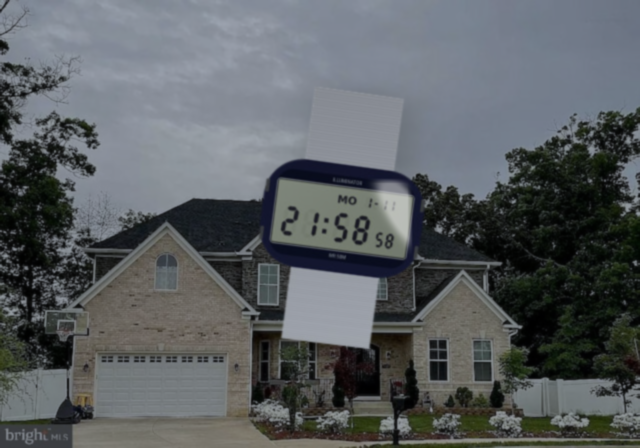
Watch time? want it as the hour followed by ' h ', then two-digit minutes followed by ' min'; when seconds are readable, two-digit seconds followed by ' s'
21 h 58 min 58 s
